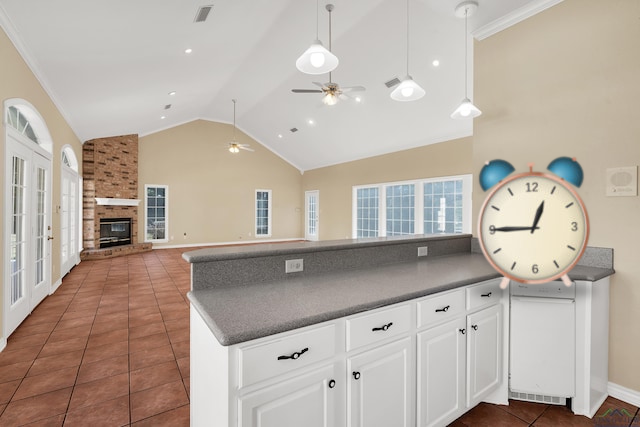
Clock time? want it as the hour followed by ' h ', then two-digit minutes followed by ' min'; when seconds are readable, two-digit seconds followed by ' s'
12 h 45 min
